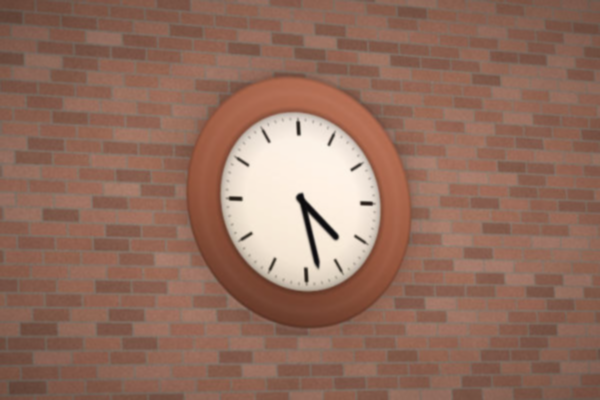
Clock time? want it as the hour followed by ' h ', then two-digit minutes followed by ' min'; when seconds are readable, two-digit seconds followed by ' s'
4 h 28 min
